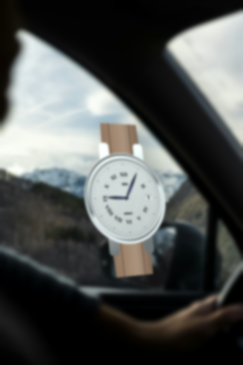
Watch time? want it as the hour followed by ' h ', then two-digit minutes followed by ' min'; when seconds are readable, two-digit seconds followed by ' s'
9 h 05 min
